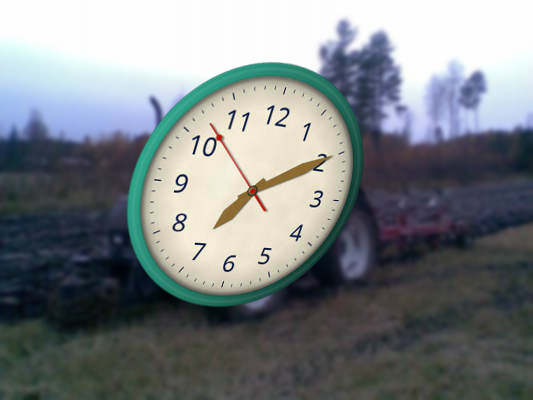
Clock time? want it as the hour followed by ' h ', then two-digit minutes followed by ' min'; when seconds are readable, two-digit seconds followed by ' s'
7 h 09 min 52 s
